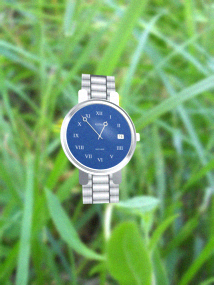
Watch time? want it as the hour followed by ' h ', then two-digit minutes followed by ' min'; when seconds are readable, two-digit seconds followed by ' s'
12 h 53 min
